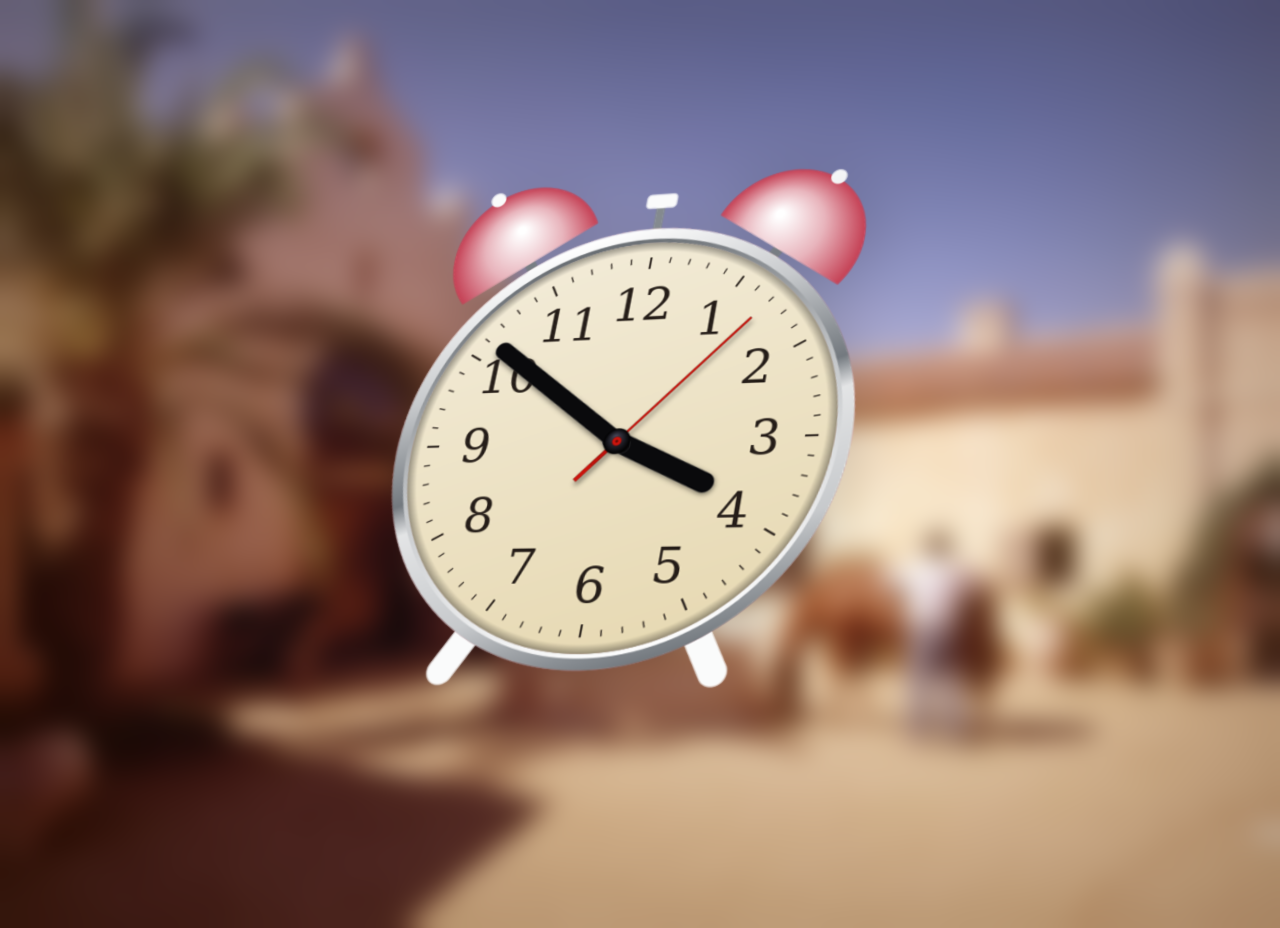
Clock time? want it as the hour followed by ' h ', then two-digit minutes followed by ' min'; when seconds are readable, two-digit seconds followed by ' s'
3 h 51 min 07 s
